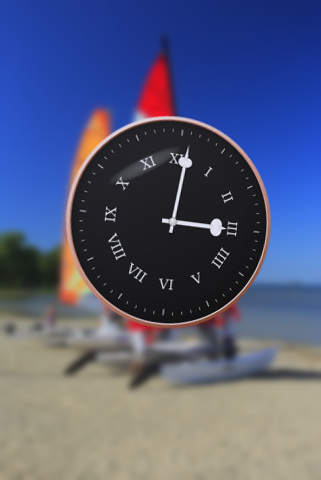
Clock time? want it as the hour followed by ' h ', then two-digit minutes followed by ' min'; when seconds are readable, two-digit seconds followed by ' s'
3 h 01 min
